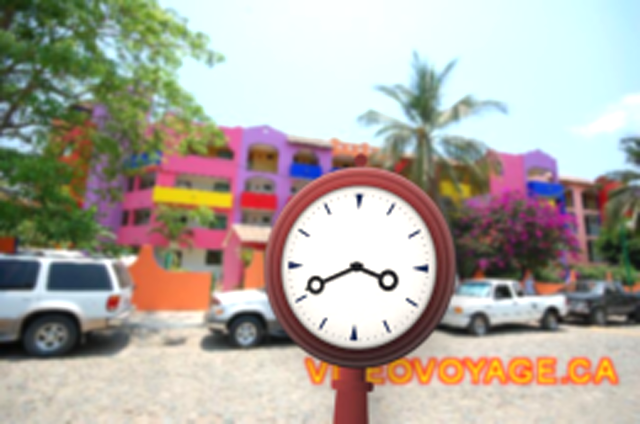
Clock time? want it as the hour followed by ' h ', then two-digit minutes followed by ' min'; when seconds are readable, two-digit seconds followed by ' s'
3 h 41 min
